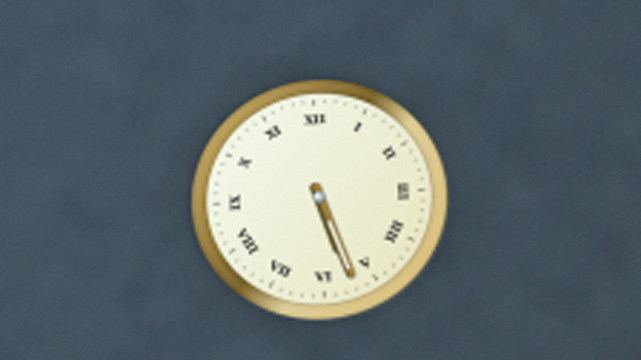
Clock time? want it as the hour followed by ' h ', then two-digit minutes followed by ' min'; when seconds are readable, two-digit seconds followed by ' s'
5 h 27 min
